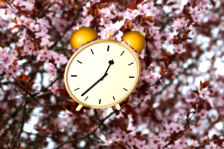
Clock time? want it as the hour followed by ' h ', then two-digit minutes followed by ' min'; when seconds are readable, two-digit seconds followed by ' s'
12 h 37 min
